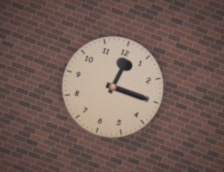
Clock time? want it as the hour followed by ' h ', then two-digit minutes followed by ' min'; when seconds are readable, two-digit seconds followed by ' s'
12 h 15 min
